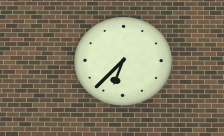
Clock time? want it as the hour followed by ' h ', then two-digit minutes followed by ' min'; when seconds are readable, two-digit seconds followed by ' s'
6 h 37 min
